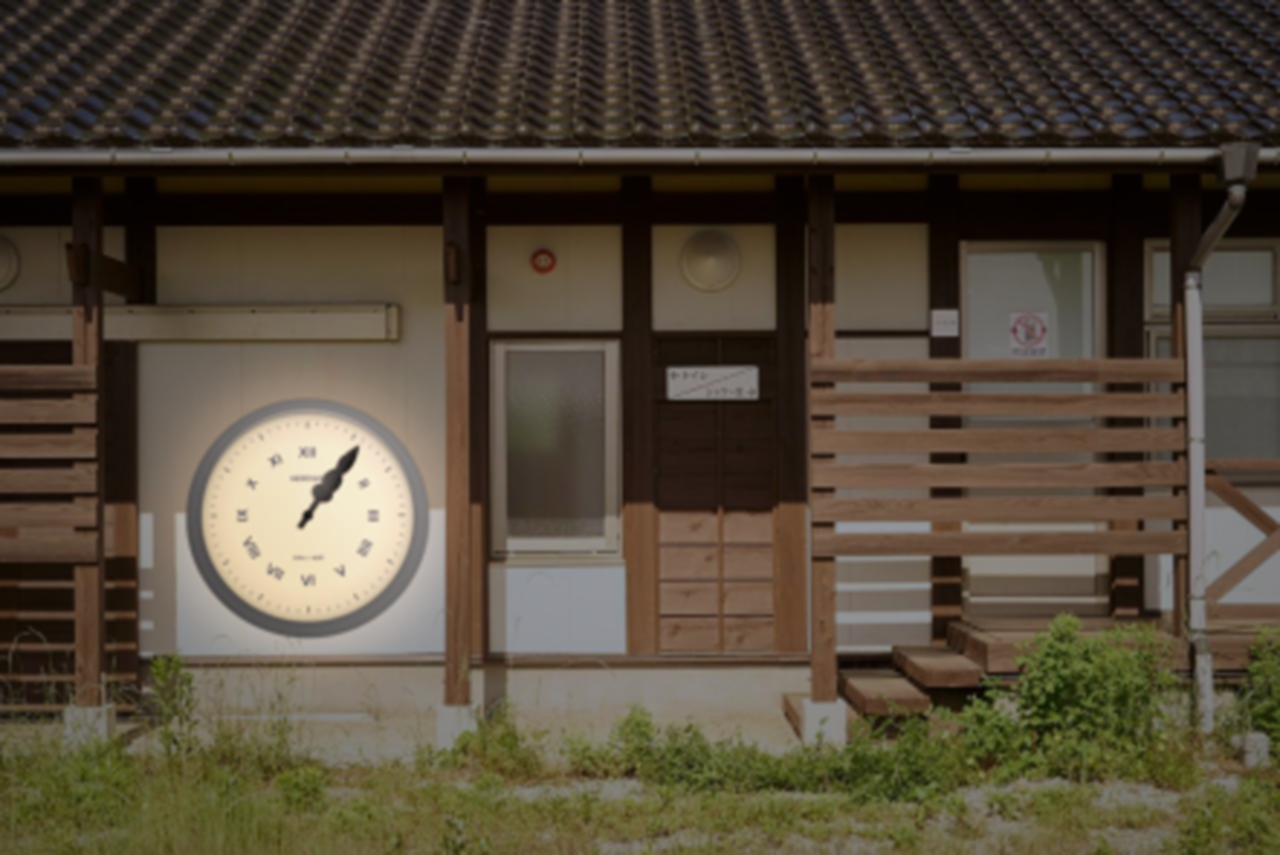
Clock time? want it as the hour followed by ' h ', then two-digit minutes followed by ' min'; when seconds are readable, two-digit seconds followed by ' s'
1 h 06 min
